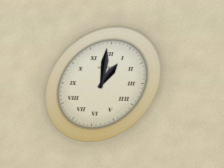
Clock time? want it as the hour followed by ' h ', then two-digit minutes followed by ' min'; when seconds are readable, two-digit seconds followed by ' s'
12 h 59 min
